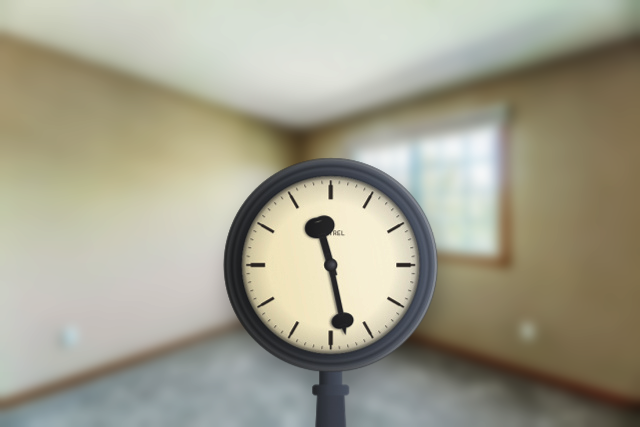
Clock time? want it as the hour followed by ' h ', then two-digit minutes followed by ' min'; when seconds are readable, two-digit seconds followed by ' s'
11 h 28 min
